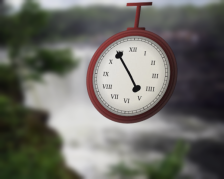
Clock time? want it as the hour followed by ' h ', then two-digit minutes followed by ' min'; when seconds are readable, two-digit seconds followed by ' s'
4 h 54 min
